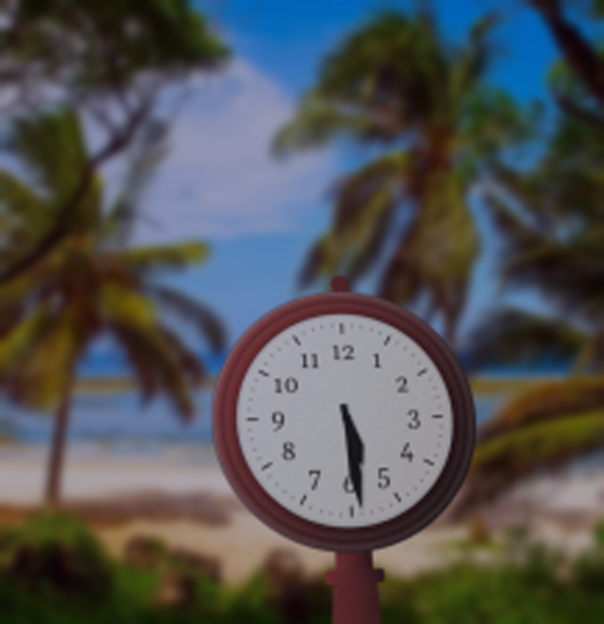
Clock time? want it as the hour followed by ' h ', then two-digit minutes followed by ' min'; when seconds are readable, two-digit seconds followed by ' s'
5 h 29 min
